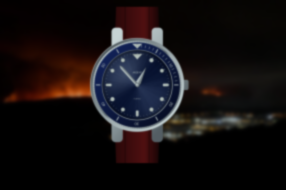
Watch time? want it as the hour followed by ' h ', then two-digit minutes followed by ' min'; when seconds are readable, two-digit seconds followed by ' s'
12 h 53 min
